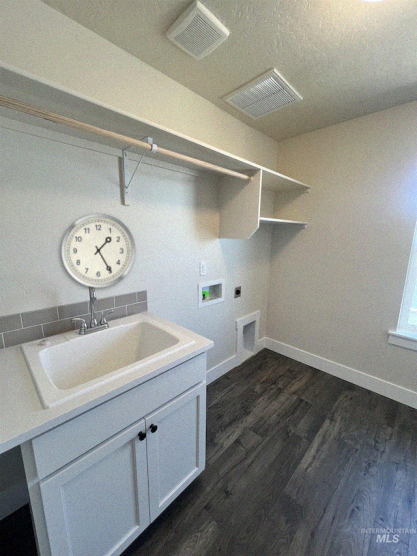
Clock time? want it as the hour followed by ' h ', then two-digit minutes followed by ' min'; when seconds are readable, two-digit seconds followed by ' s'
1 h 25 min
